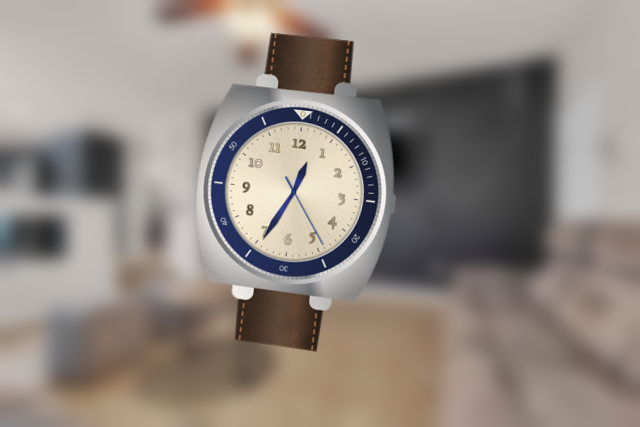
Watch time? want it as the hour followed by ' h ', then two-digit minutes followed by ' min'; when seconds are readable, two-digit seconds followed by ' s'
12 h 34 min 24 s
